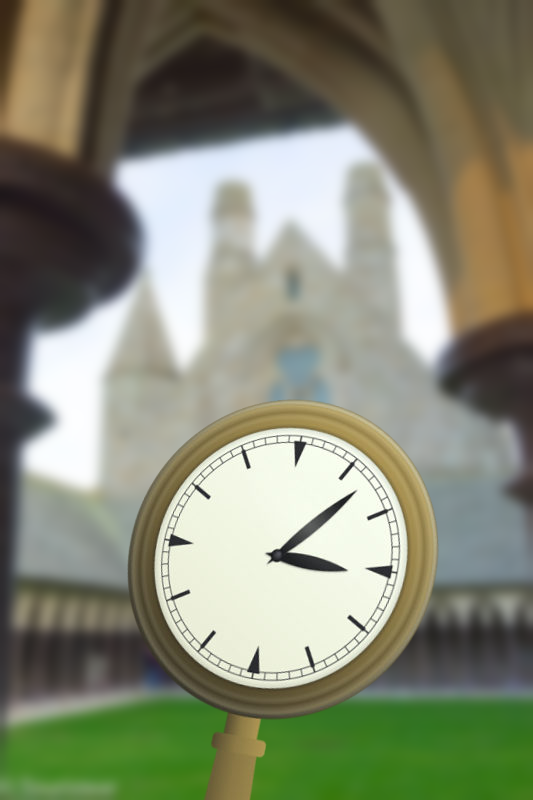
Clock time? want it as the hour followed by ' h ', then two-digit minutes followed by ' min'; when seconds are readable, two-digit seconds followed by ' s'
3 h 07 min
